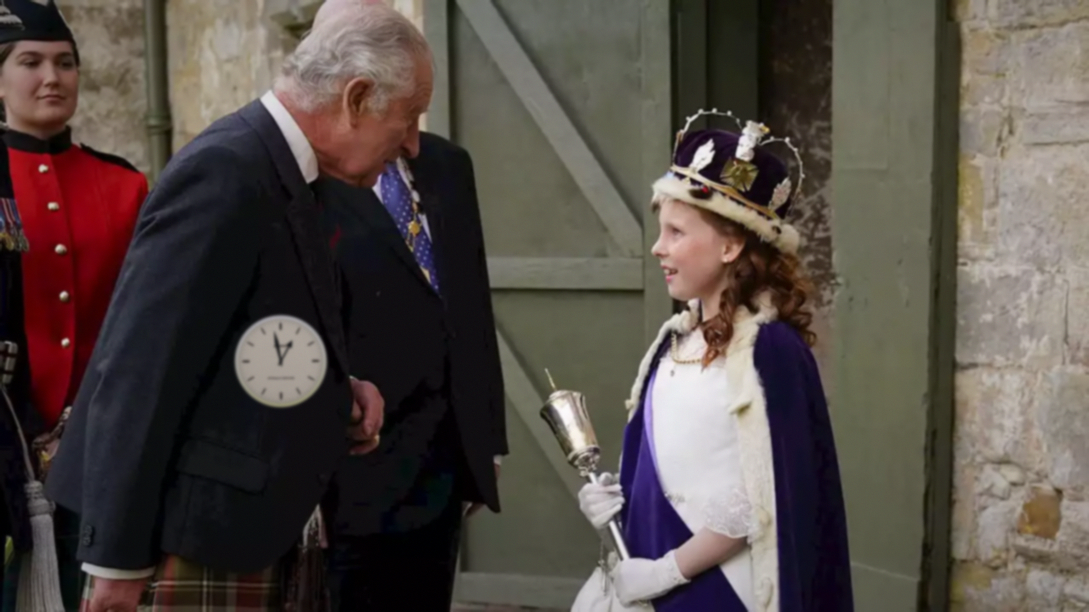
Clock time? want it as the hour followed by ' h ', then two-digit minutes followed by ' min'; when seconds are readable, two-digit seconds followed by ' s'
12 h 58 min
